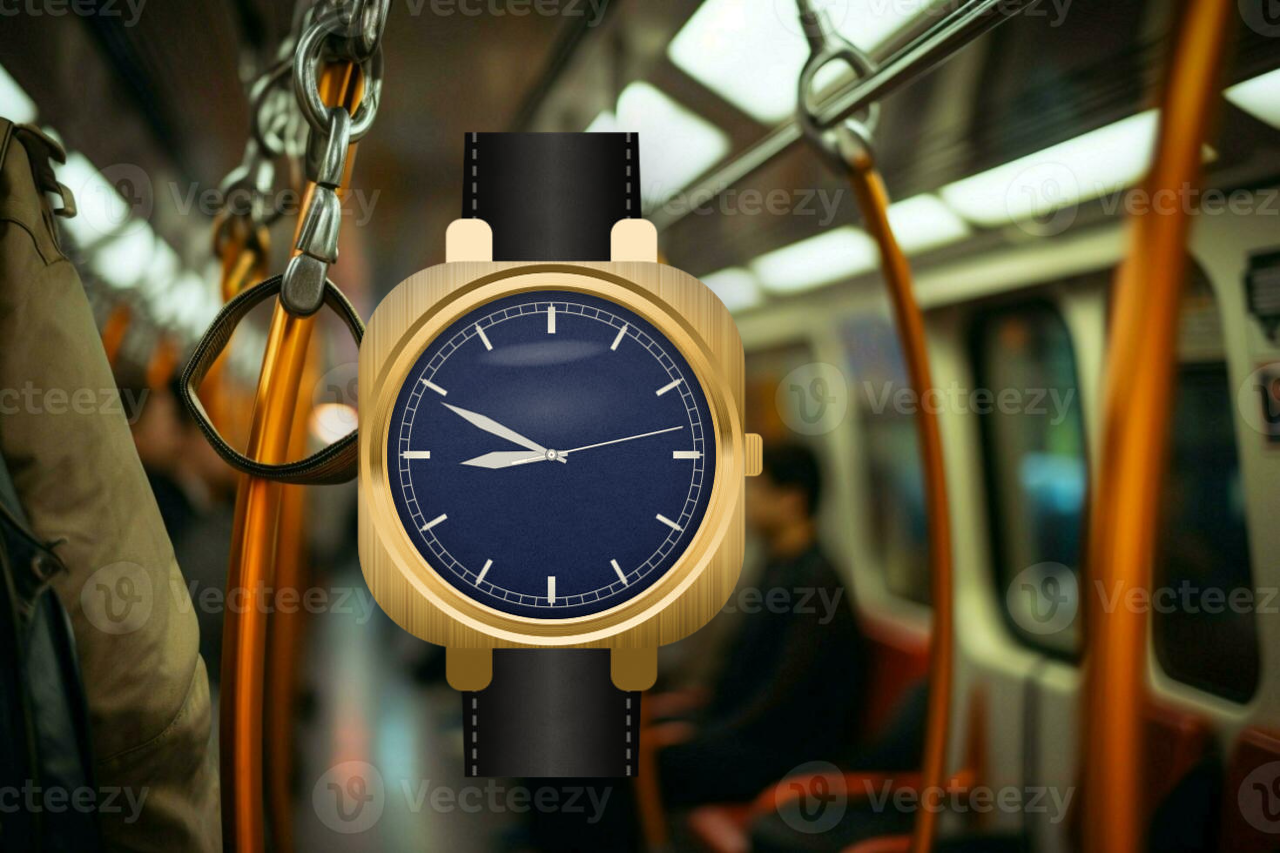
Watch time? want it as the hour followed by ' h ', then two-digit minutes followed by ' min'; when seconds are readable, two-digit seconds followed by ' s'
8 h 49 min 13 s
